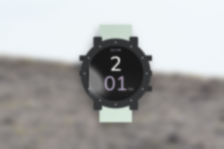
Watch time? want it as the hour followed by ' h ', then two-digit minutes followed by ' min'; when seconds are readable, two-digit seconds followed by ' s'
2 h 01 min
